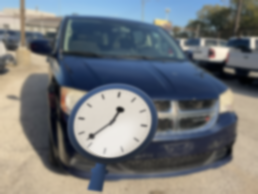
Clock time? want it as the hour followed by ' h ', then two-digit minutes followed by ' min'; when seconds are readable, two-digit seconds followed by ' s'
12 h 37 min
